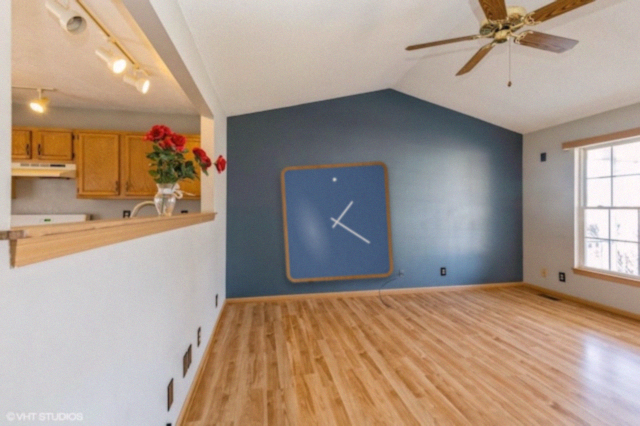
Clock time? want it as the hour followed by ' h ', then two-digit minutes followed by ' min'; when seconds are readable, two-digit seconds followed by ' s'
1 h 21 min
